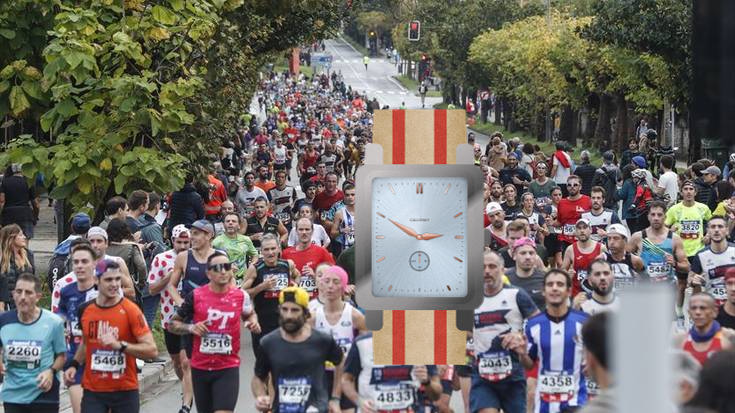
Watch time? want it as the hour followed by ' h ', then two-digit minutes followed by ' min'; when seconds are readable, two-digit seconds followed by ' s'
2 h 50 min
